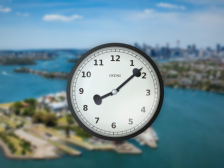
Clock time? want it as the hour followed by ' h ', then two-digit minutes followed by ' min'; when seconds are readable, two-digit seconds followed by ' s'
8 h 08 min
